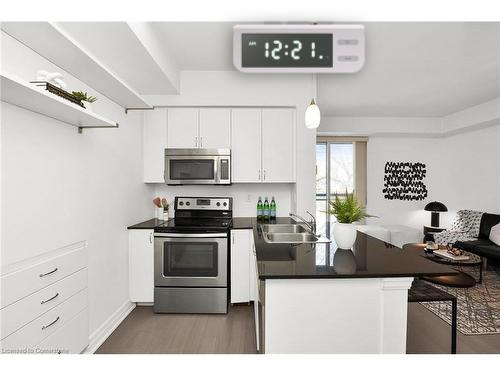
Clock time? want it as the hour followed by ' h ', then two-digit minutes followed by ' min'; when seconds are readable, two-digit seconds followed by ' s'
12 h 21 min
